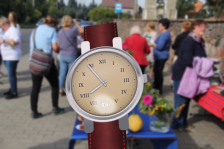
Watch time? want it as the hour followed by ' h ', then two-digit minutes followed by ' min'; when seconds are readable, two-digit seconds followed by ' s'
7 h 54 min
